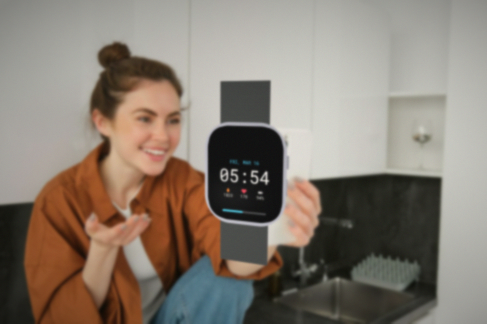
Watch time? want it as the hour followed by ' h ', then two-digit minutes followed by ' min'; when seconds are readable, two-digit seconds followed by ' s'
5 h 54 min
